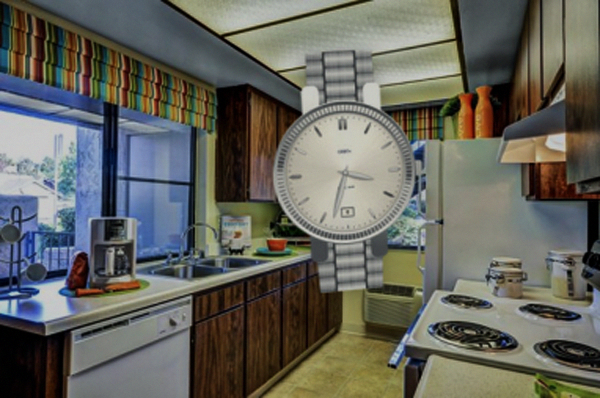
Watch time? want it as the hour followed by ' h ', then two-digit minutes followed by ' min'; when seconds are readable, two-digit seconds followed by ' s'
3 h 33 min
